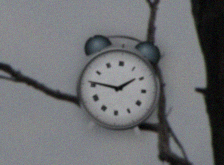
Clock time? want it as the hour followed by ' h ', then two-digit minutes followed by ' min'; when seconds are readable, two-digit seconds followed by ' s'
1 h 46 min
